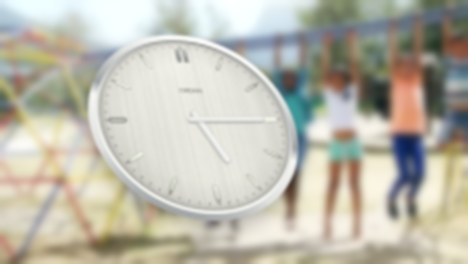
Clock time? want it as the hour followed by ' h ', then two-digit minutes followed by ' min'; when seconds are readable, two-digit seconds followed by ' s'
5 h 15 min
